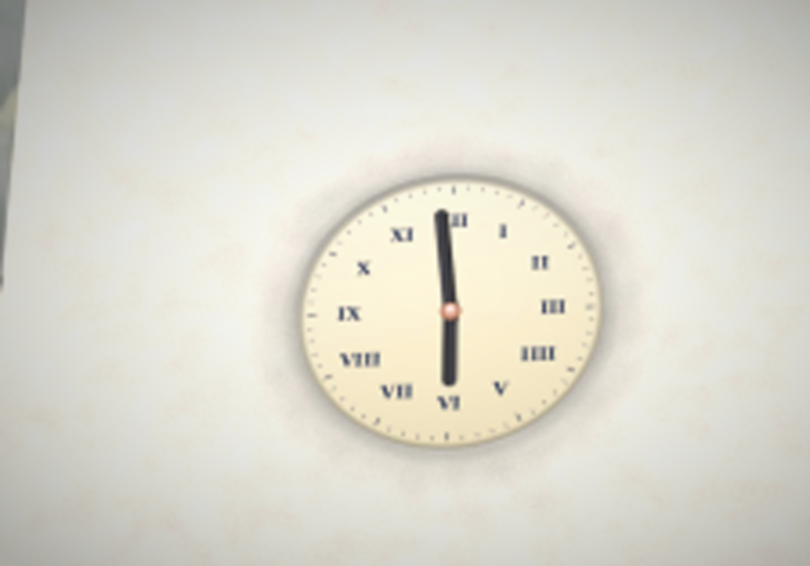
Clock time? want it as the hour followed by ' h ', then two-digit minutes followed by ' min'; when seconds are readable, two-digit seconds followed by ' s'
5 h 59 min
